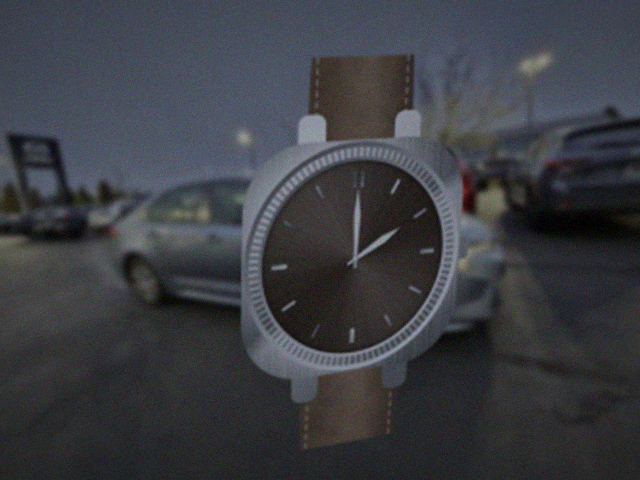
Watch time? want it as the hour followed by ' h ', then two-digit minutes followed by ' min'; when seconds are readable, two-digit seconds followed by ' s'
2 h 00 min
